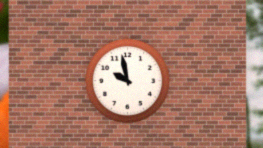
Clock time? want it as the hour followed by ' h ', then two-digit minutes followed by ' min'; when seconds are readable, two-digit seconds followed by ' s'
9 h 58 min
